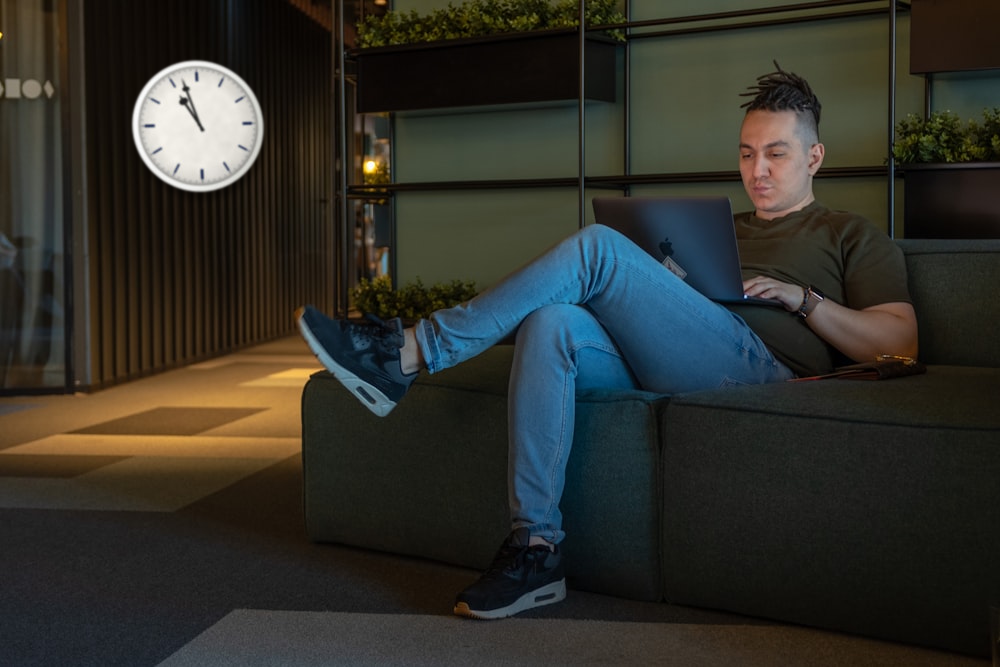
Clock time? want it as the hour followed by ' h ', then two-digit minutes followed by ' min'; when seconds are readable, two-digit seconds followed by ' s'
10 h 57 min
